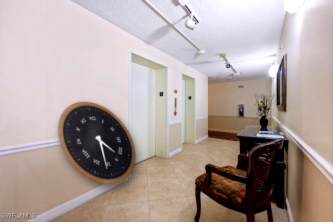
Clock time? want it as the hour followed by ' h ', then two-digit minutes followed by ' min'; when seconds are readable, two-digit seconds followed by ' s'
4 h 31 min
